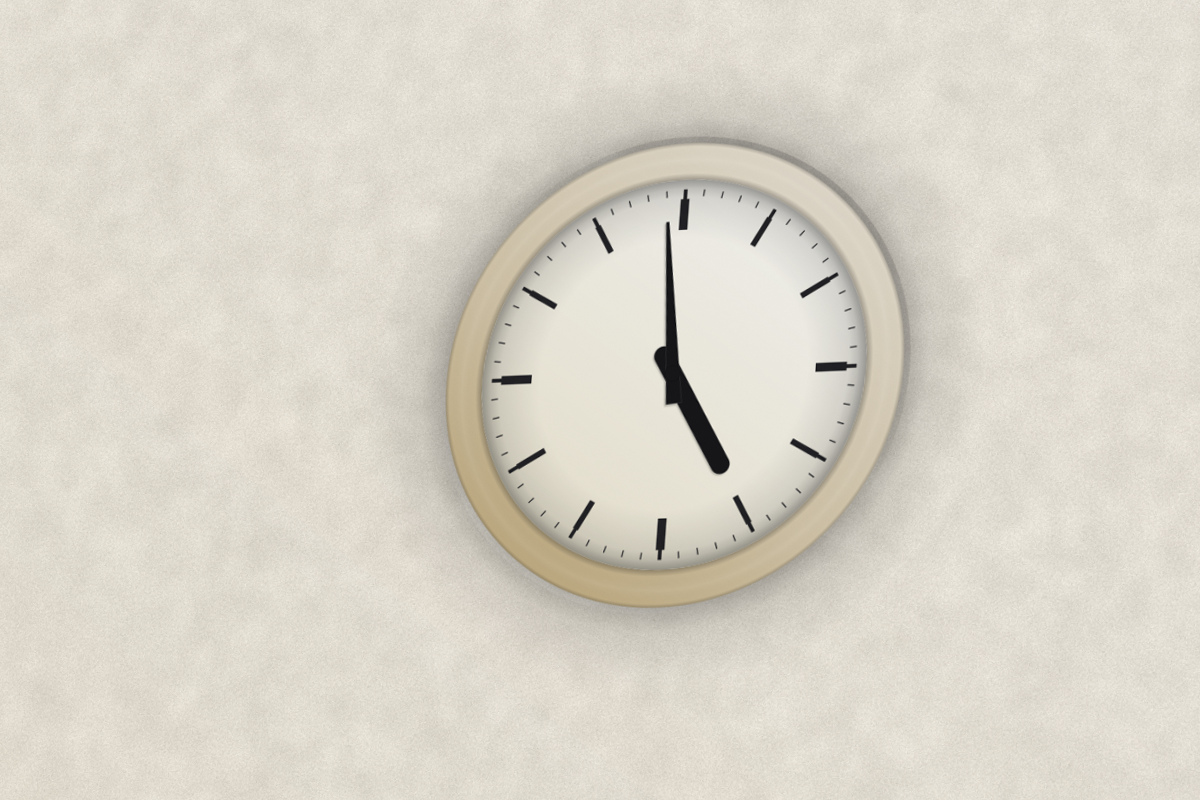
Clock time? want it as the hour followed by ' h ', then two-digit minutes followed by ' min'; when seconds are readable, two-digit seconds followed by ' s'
4 h 59 min
